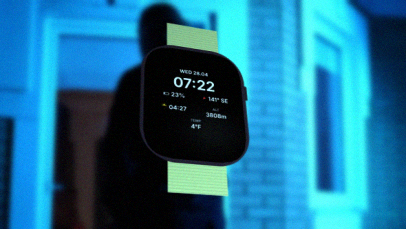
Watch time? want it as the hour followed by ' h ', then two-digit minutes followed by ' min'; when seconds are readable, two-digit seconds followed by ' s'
7 h 22 min
